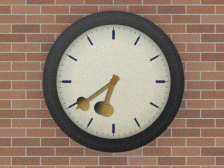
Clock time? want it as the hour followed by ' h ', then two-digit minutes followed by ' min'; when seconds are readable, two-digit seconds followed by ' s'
6 h 39 min
